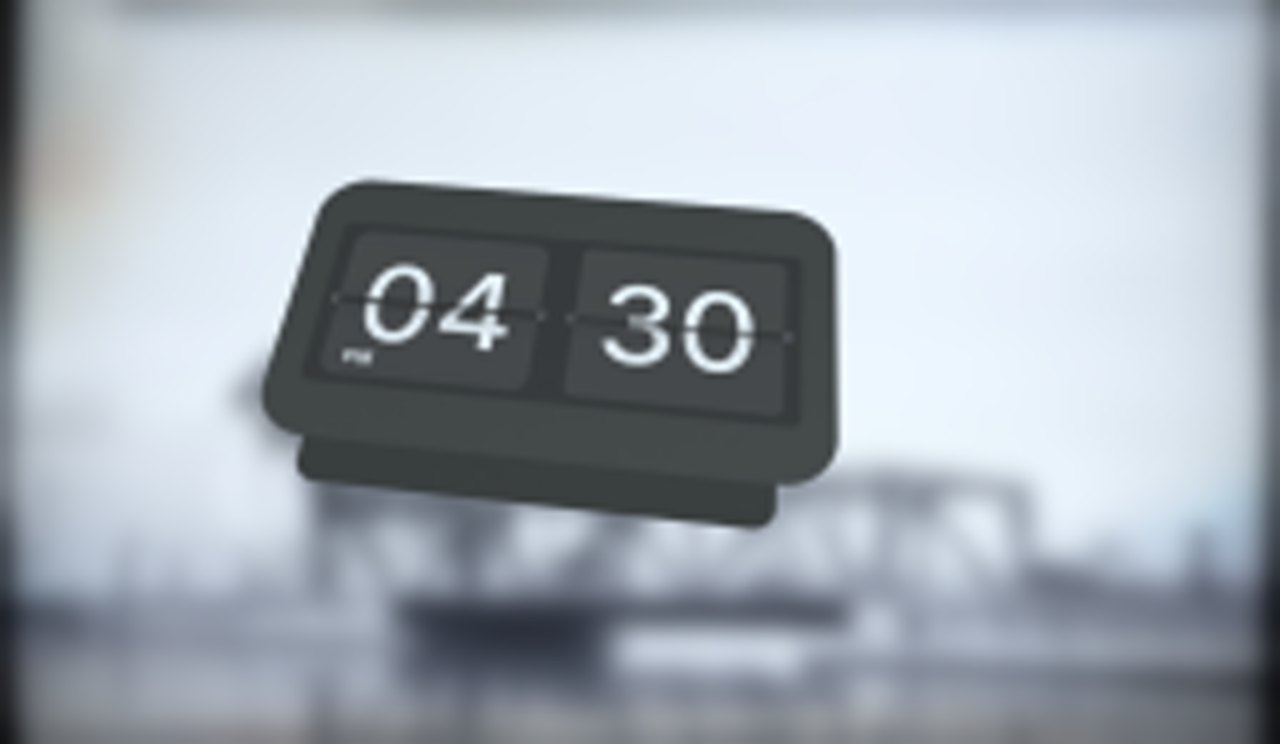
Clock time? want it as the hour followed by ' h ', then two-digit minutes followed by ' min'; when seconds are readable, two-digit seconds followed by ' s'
4 h 30 min
